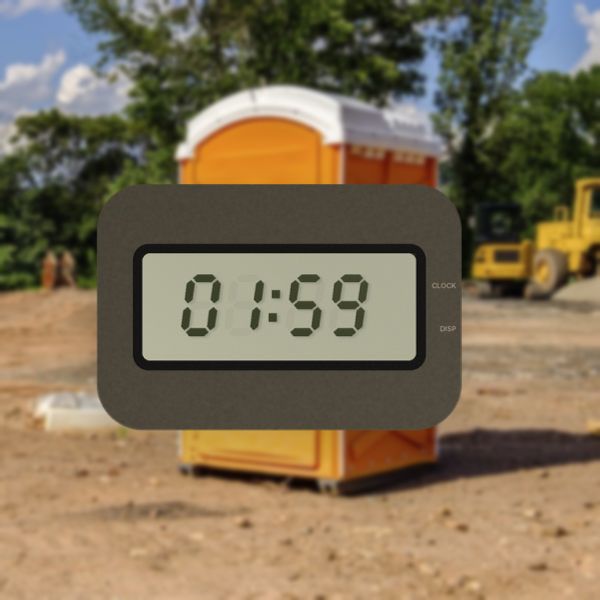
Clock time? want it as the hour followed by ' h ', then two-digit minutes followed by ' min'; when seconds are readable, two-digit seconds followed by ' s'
1 h 59 min
